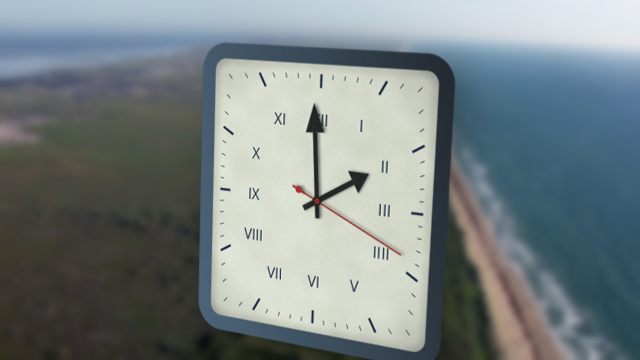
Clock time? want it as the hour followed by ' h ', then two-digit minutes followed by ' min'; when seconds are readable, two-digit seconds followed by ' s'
1 h 59 min 19 s
